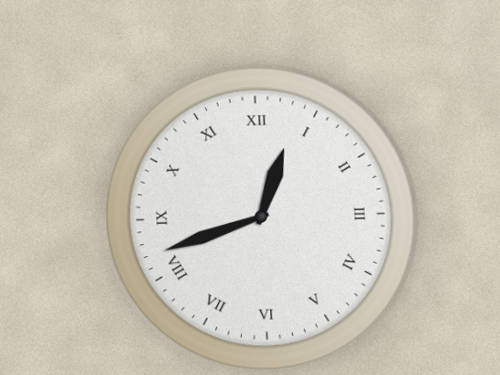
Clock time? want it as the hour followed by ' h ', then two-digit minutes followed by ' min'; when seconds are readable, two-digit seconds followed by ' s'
12 h 42 min
